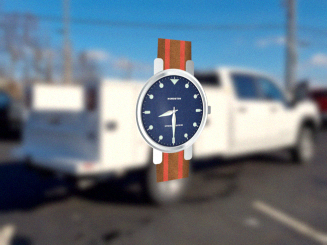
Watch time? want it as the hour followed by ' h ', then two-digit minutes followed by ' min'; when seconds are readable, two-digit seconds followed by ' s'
8 h 30 min
